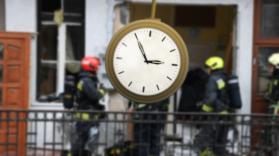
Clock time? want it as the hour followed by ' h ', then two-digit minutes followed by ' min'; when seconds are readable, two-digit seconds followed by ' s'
2 h 55 min
